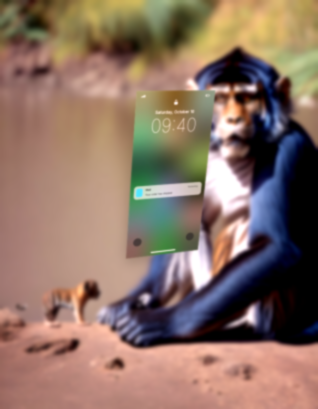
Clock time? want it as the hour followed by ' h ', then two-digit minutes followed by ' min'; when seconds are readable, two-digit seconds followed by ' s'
9 h 40 min
